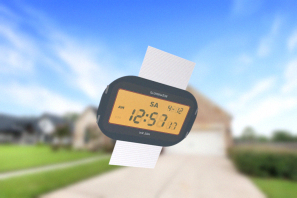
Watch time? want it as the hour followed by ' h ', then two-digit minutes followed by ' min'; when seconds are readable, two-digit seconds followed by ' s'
12 h 57 min 17 s
